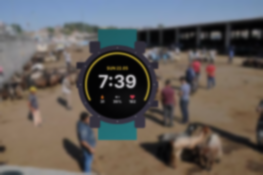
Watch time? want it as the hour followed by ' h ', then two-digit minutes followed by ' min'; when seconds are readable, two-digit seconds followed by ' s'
7 h 39 min
